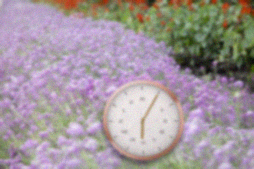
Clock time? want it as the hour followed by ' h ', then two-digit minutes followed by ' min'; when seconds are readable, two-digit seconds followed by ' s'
6 h 05 min
